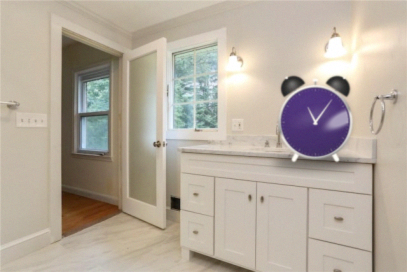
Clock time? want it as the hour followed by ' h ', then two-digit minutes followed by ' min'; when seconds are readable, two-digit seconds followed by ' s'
11 h 06 min
